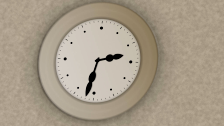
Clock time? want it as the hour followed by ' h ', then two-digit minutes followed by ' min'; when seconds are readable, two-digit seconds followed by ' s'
2 h 32 min
